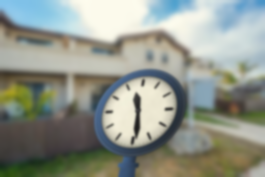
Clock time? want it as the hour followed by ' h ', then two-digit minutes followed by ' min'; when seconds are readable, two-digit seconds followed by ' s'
11 h 29 min
